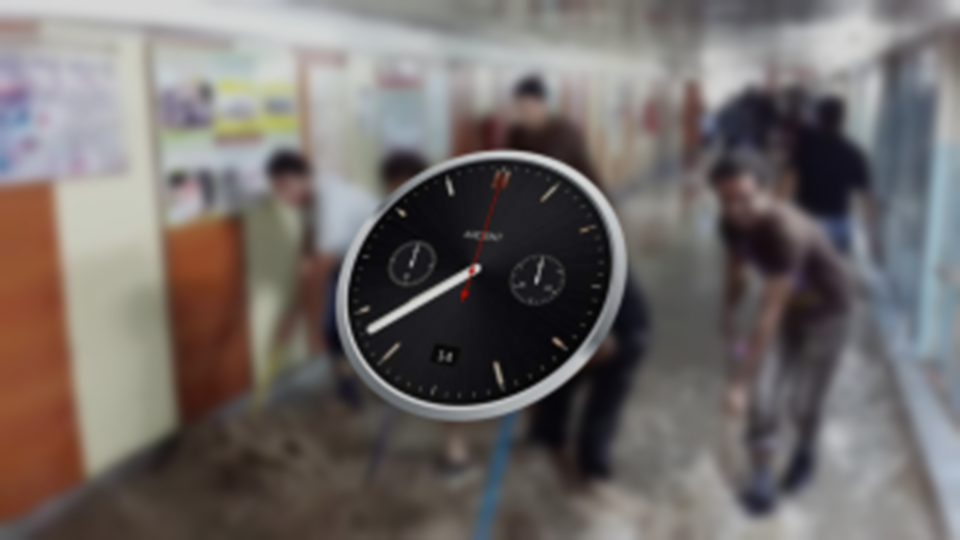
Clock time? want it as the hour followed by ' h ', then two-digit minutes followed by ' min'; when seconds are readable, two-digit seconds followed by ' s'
7 h 38 min
